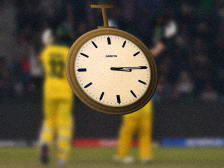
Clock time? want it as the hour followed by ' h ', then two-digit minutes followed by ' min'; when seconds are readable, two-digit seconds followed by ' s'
3 h 15 min
